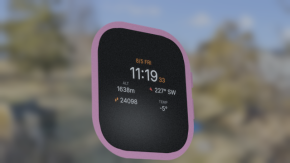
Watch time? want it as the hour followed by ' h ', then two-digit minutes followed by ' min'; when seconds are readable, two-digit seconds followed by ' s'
11 h 19 min
